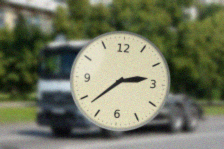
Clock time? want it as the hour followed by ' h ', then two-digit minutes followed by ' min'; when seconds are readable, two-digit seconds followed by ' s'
2 h 38 min
